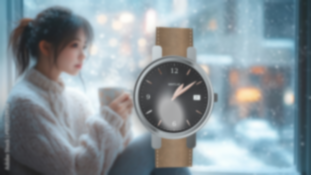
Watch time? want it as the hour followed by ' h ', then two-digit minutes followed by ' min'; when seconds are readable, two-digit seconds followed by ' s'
1 h 09 min
